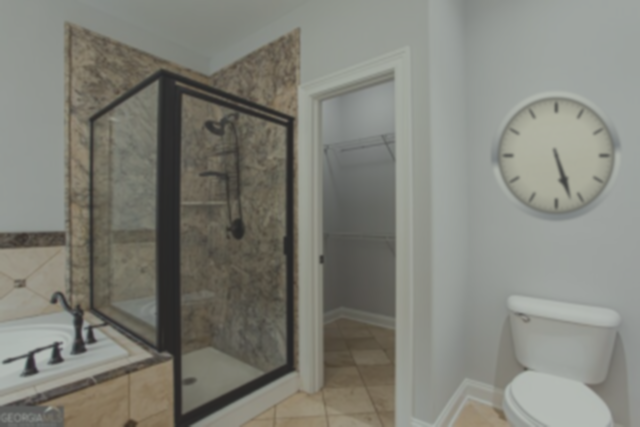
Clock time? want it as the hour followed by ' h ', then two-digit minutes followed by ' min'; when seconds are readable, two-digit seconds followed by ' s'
5 h 27 min
